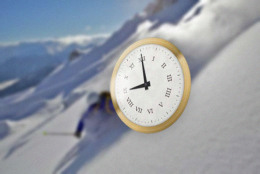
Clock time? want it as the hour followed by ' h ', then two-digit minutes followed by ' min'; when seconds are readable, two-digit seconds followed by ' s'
9 h 00 min
